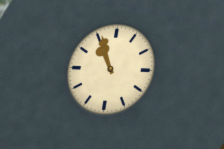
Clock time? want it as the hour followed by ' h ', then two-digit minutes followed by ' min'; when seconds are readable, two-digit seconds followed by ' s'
10 h 56 min
